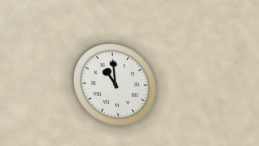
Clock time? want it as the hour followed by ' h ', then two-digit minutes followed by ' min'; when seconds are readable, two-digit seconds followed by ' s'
11 h 00 min
